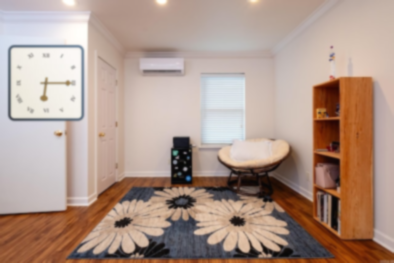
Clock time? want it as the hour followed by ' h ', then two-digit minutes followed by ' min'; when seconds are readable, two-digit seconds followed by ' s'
6 h 15 min
